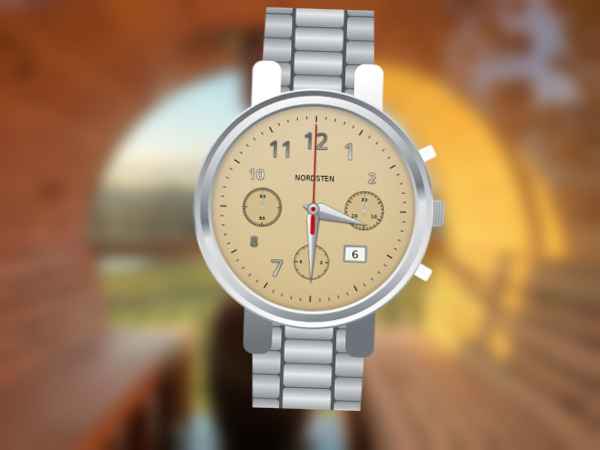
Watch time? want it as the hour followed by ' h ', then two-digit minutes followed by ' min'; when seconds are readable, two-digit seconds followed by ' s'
3 h 30 min
